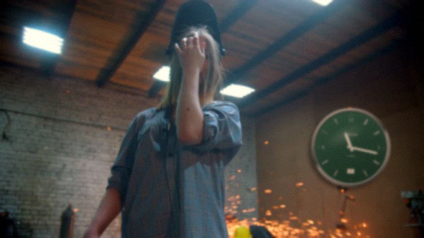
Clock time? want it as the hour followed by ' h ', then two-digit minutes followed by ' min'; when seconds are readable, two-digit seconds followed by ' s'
11 h 17 min
